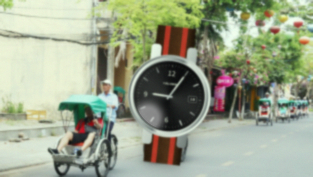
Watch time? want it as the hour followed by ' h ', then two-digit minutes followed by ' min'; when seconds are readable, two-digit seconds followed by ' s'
9 h 05 min
